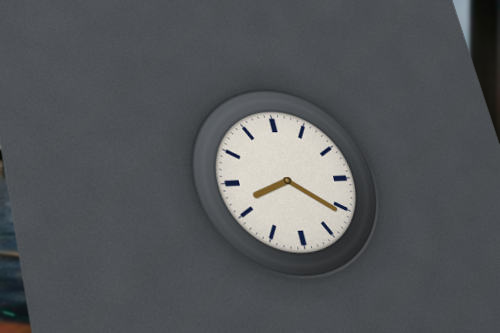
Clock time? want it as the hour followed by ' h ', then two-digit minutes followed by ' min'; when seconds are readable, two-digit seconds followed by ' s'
8 h 21 min
